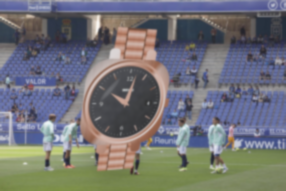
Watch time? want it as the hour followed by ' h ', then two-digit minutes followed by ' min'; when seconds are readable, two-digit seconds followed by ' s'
10 h 02 min
